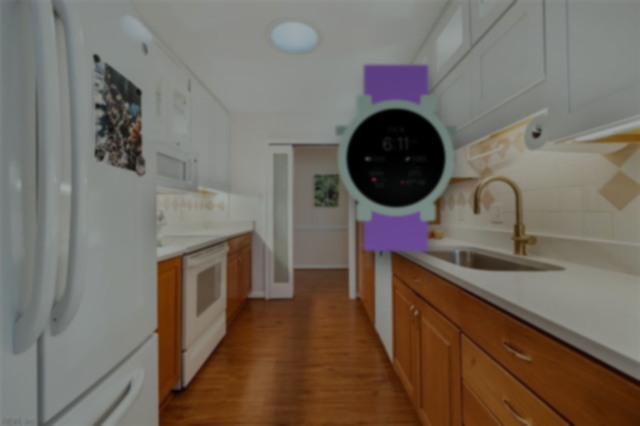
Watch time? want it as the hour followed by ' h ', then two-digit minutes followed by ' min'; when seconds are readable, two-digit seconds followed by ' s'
6 h 11 min
